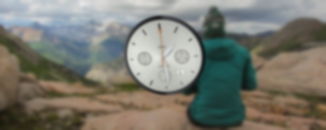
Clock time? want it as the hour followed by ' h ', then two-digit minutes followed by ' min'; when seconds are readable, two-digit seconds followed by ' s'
1 h 29 min
